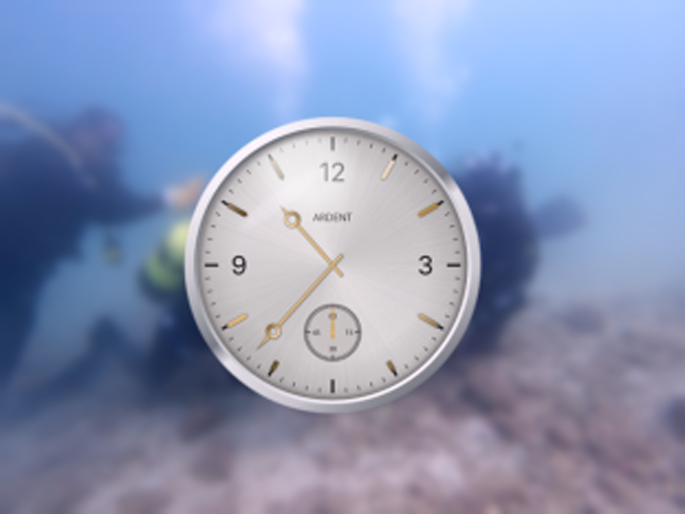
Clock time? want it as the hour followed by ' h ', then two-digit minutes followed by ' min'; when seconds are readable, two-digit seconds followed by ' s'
10 h 37 min
